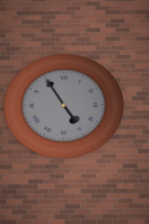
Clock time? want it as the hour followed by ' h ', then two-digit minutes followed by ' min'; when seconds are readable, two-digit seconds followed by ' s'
4 h 55 min
